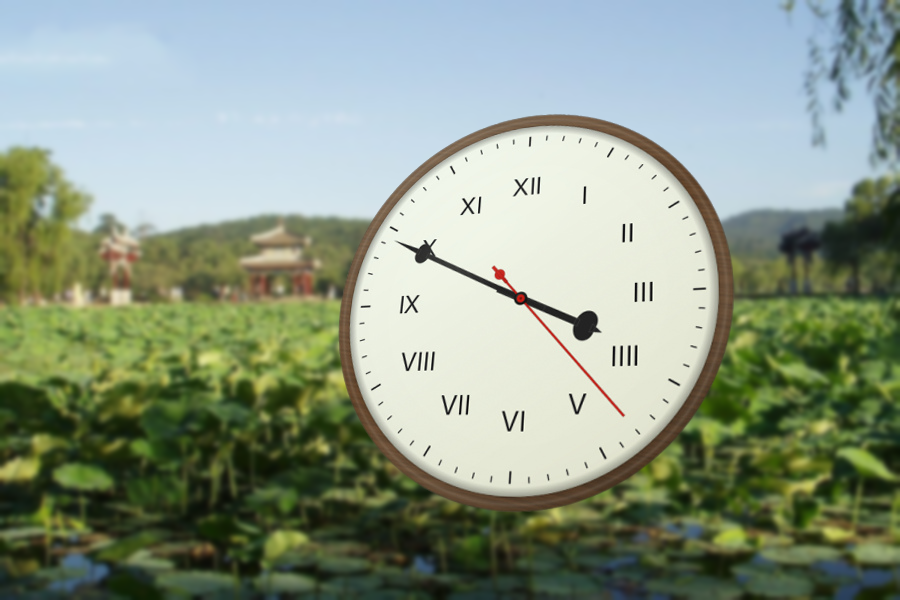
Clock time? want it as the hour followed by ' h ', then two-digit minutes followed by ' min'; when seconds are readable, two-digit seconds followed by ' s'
3 h 49 min 23 s
